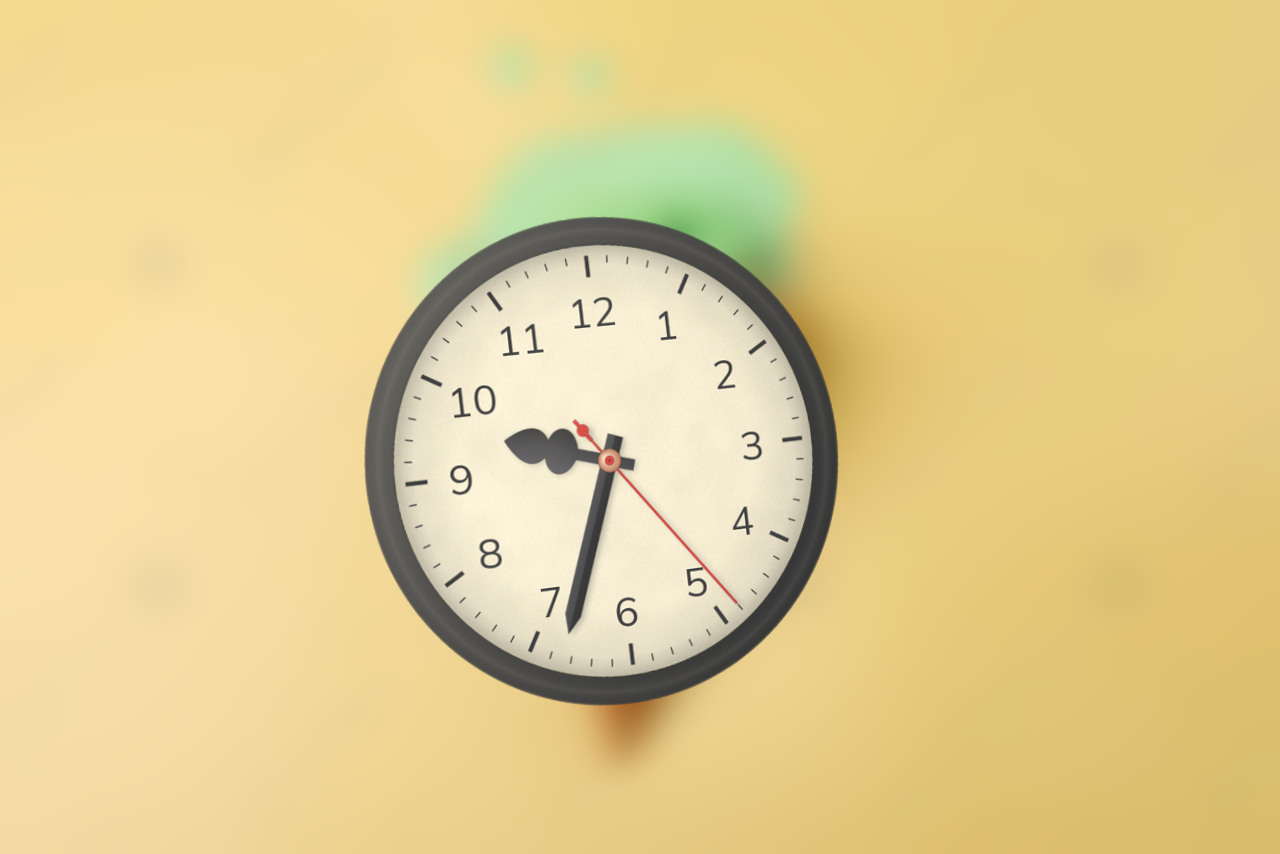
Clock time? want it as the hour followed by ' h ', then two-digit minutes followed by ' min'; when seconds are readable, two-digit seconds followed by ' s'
9 h 33 min 24 s
